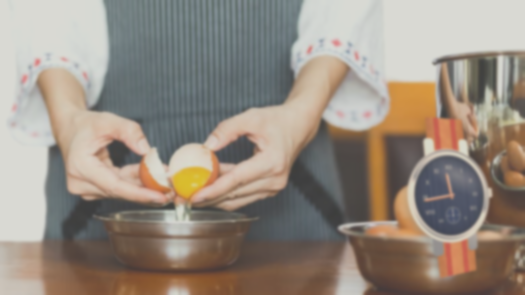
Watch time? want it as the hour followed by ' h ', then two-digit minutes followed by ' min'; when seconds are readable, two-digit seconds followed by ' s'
11 h 44 min
